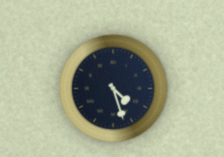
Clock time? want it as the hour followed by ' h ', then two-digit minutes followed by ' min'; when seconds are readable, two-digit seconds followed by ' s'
4 h 27 min
